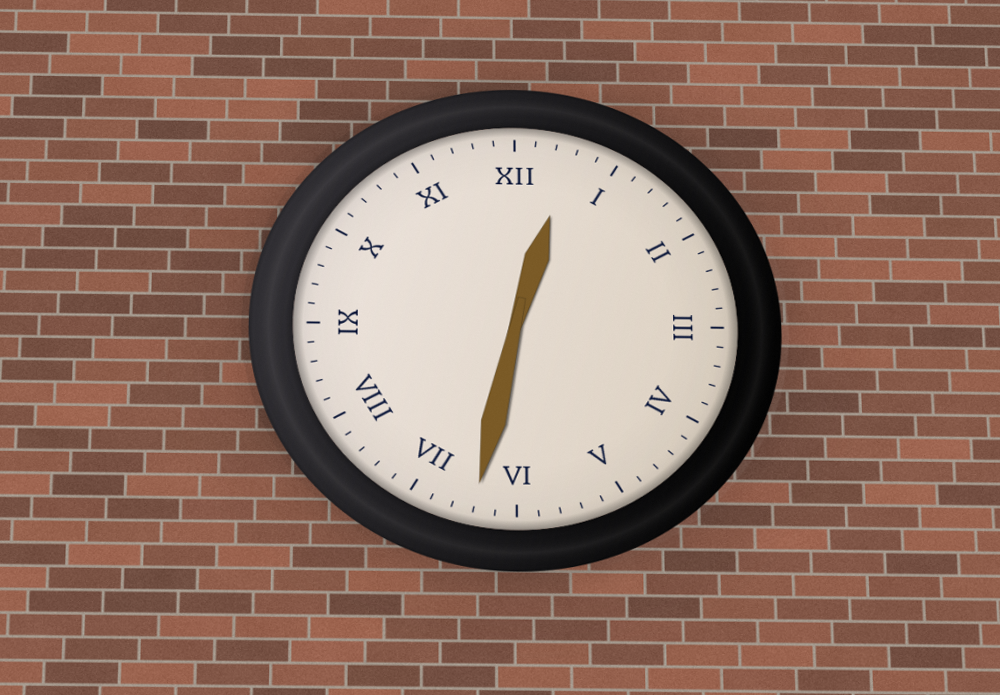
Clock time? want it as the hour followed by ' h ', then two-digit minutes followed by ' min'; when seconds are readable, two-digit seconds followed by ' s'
12 h 32 min
